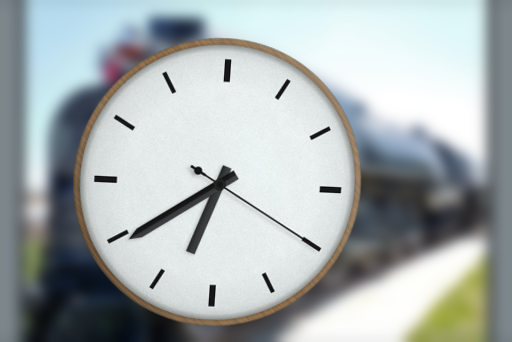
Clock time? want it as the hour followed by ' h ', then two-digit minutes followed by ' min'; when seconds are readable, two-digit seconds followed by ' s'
6 h 39 min 20 s
